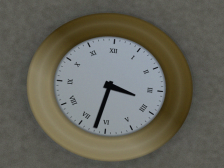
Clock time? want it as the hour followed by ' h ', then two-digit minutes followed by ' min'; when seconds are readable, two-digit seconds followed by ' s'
3 h 32 min
